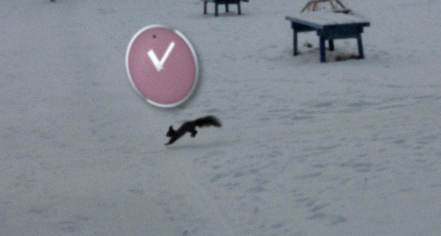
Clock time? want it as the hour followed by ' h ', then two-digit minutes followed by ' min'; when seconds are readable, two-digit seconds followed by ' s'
11 h 07 min
